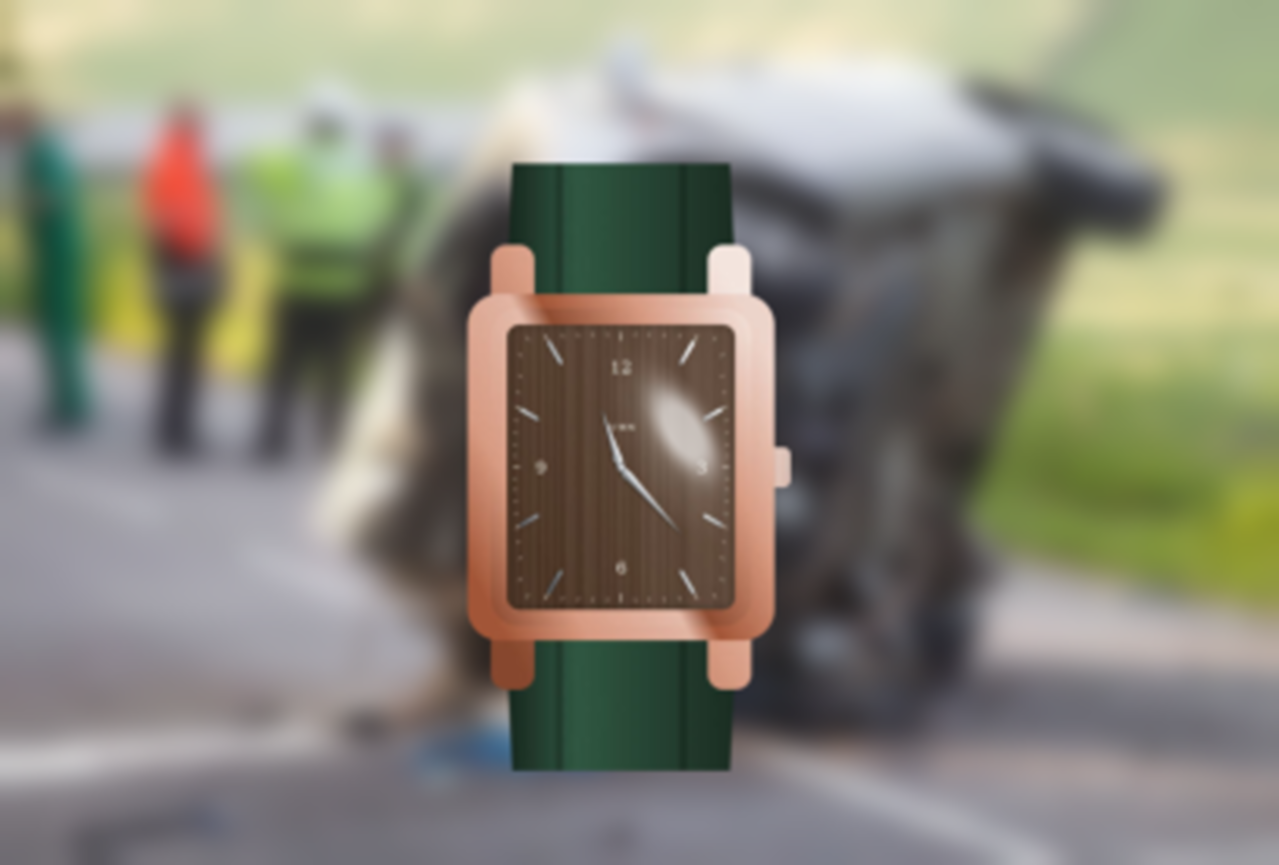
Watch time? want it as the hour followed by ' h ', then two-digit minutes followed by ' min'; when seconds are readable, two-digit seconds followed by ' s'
11 h 23 min
